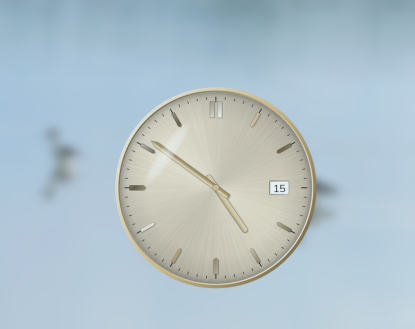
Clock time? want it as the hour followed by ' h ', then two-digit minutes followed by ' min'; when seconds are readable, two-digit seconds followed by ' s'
4 h 51 min
